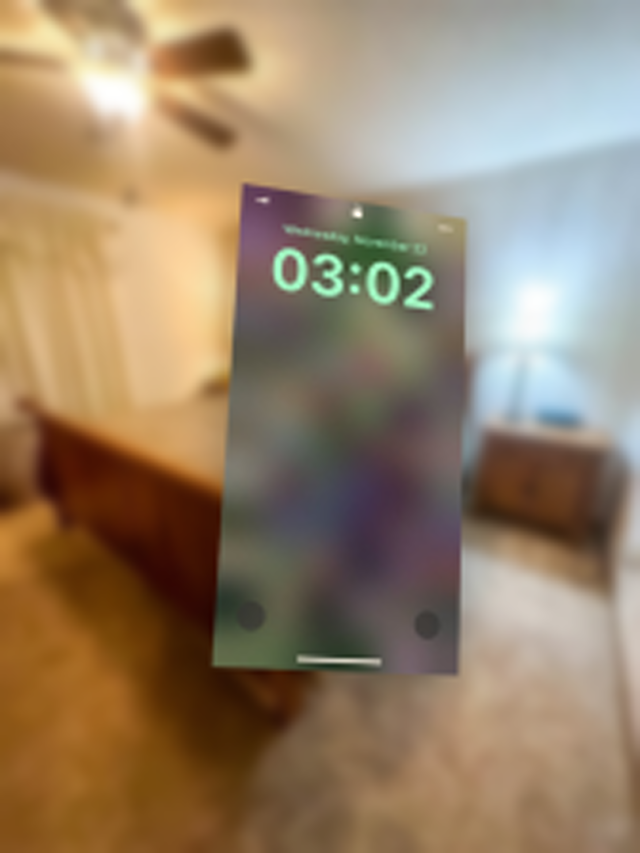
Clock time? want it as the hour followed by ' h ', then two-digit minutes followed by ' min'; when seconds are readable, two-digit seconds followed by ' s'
3 h 02 min
